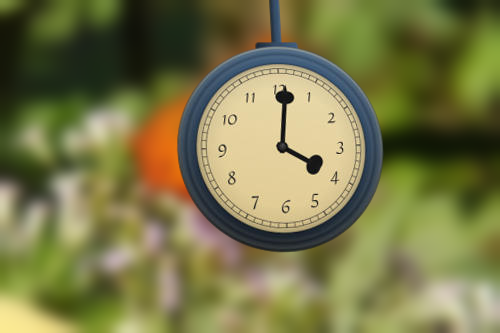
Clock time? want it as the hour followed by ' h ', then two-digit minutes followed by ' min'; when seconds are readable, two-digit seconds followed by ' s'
4 h 01 min
